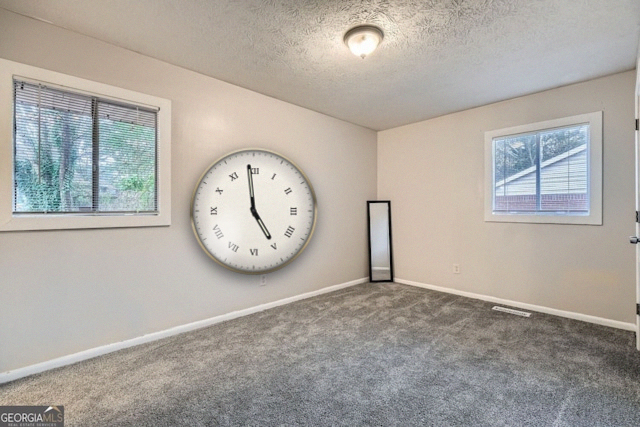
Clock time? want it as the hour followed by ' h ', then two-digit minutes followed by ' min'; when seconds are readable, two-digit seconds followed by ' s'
4 h 59 min
